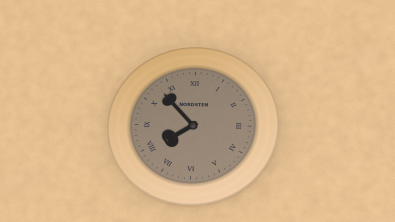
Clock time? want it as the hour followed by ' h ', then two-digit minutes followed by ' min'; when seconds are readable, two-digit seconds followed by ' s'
7 h 53 min
